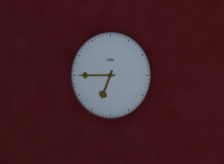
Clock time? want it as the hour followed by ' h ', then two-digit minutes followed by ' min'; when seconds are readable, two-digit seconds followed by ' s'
6 h 45 min
